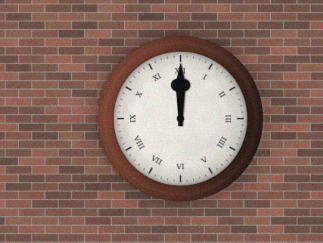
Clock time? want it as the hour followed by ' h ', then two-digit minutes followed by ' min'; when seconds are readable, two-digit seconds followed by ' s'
12 h 00 min
